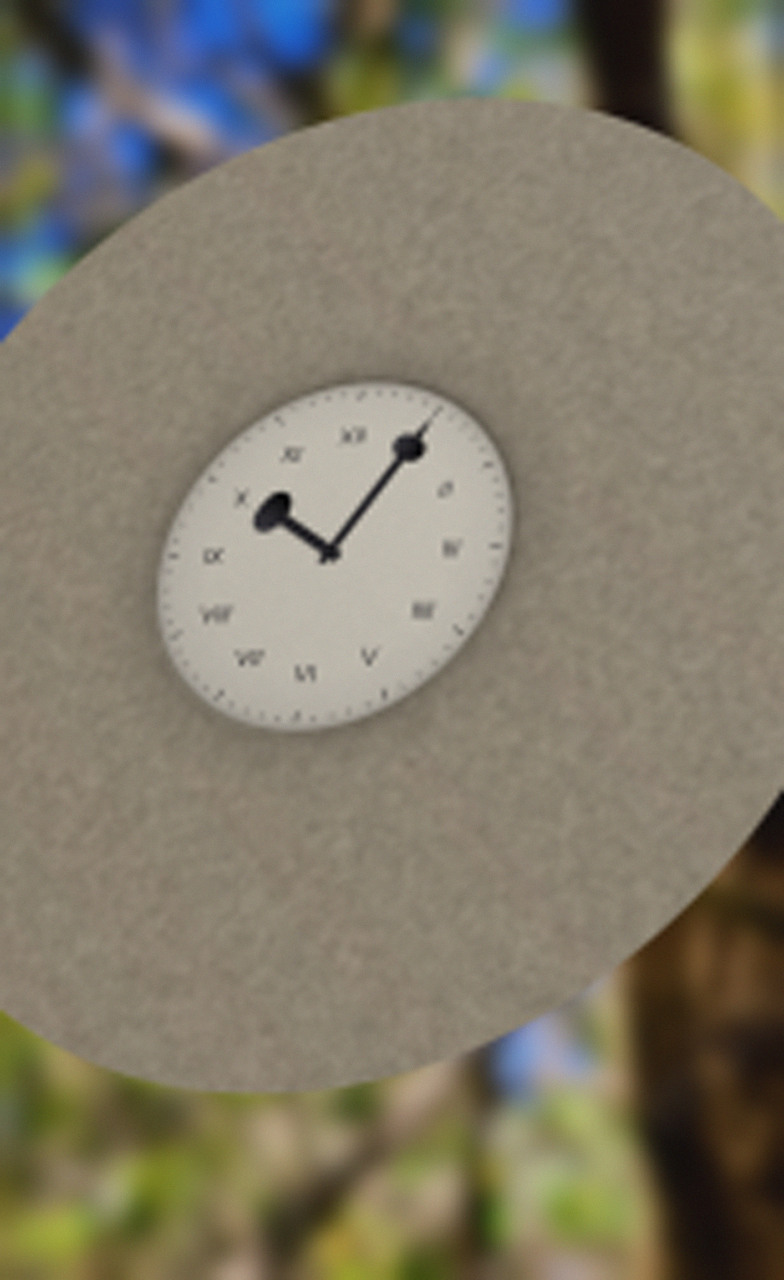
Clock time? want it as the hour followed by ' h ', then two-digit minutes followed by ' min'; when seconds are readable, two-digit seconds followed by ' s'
10 h 05 min
